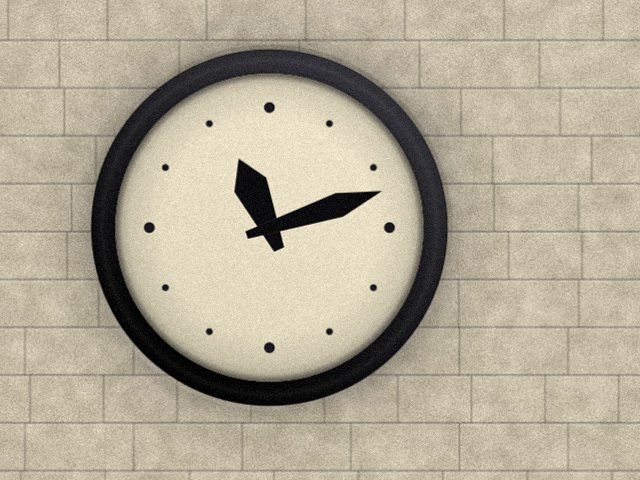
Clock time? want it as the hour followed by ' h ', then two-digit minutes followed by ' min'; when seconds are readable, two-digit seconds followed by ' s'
11 h 12 min
